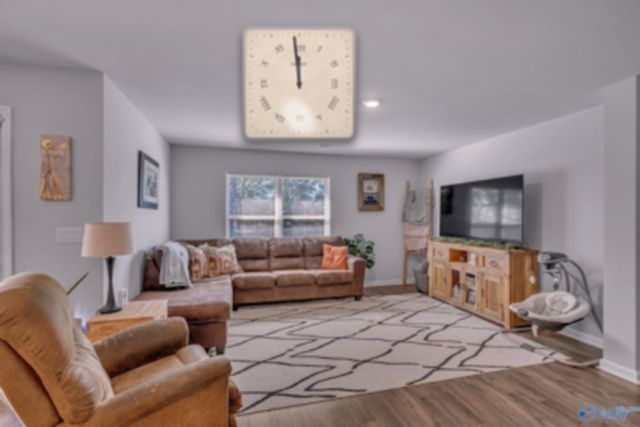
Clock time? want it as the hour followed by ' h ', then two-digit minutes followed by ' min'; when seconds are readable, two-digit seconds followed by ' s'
11 h 59 min
